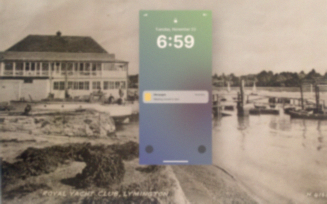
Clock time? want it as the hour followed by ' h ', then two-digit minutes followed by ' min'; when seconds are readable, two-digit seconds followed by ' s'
6 h 59 min
